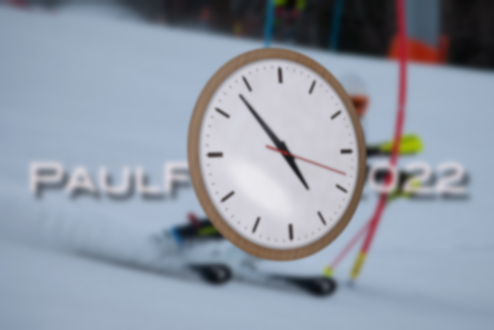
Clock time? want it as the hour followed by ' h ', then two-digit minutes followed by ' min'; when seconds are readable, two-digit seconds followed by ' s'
4 h 53 min 18 s
